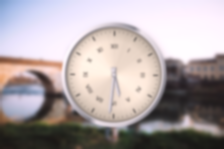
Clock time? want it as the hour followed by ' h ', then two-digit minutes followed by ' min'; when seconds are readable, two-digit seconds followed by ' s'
5 h 31 min
